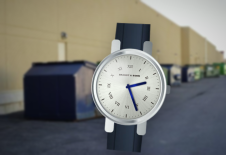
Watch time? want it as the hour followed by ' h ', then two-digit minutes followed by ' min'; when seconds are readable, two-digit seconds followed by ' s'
2 h 26 min
